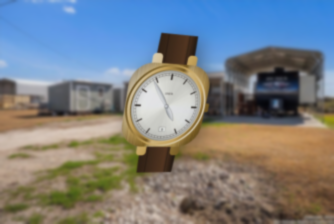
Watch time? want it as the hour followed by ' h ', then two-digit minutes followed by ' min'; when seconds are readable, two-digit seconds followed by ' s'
4 h 54 min
